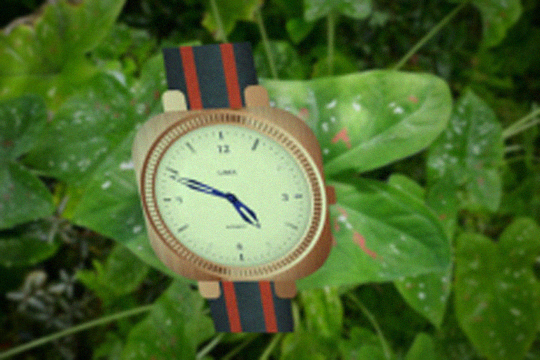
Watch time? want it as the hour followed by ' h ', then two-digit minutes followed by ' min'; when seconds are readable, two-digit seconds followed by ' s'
4 h 49 min
